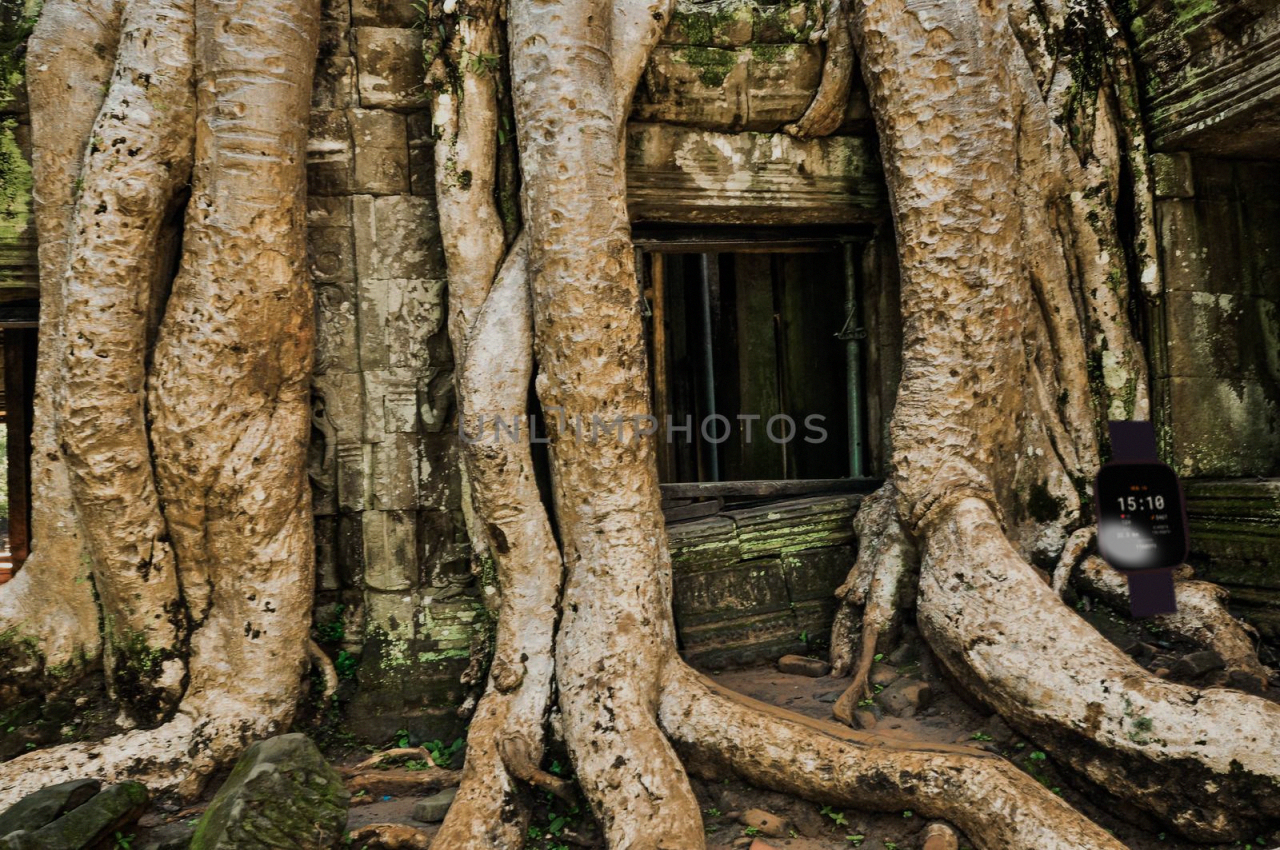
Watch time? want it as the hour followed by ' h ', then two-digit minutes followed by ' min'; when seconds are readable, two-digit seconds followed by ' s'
15 h 10 min
